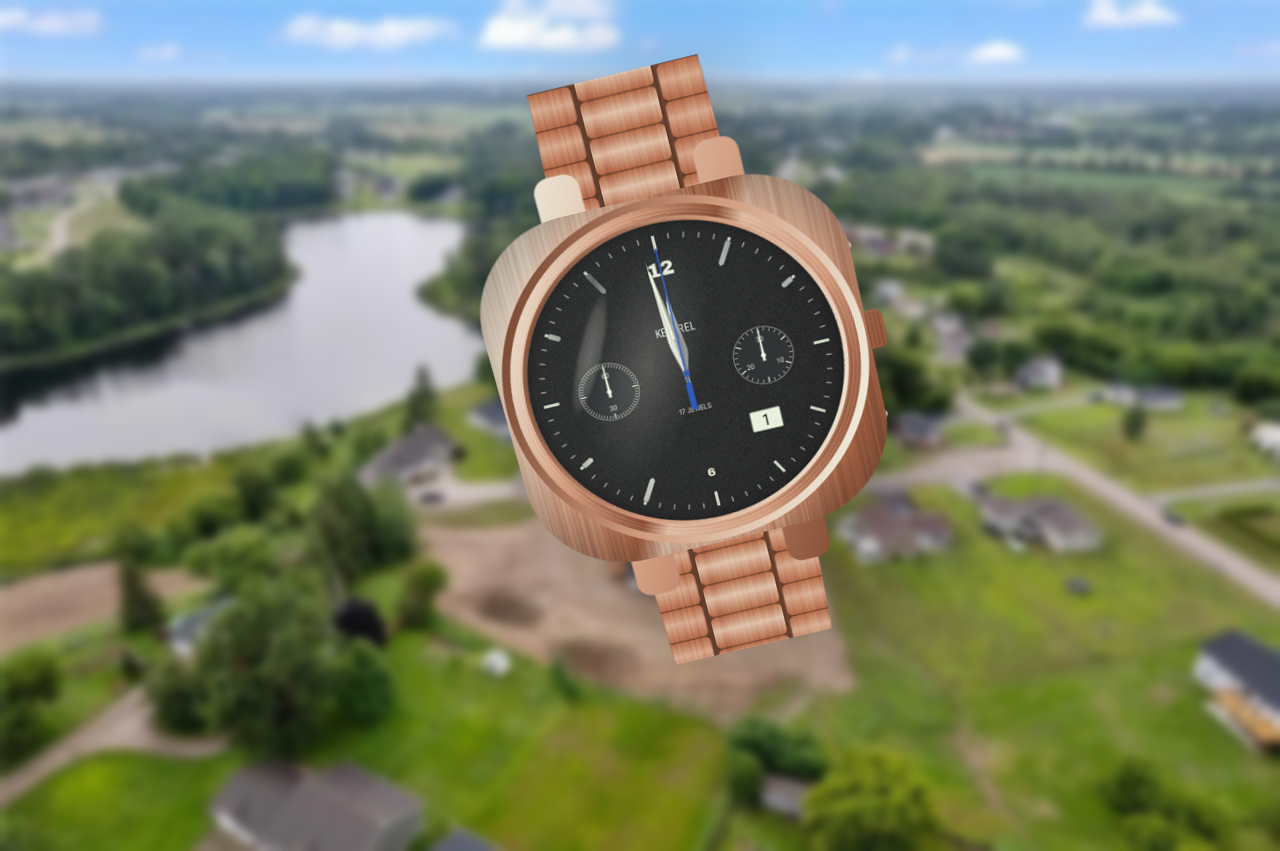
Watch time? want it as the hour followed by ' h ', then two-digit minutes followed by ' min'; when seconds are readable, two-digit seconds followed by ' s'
11 h 59 min
